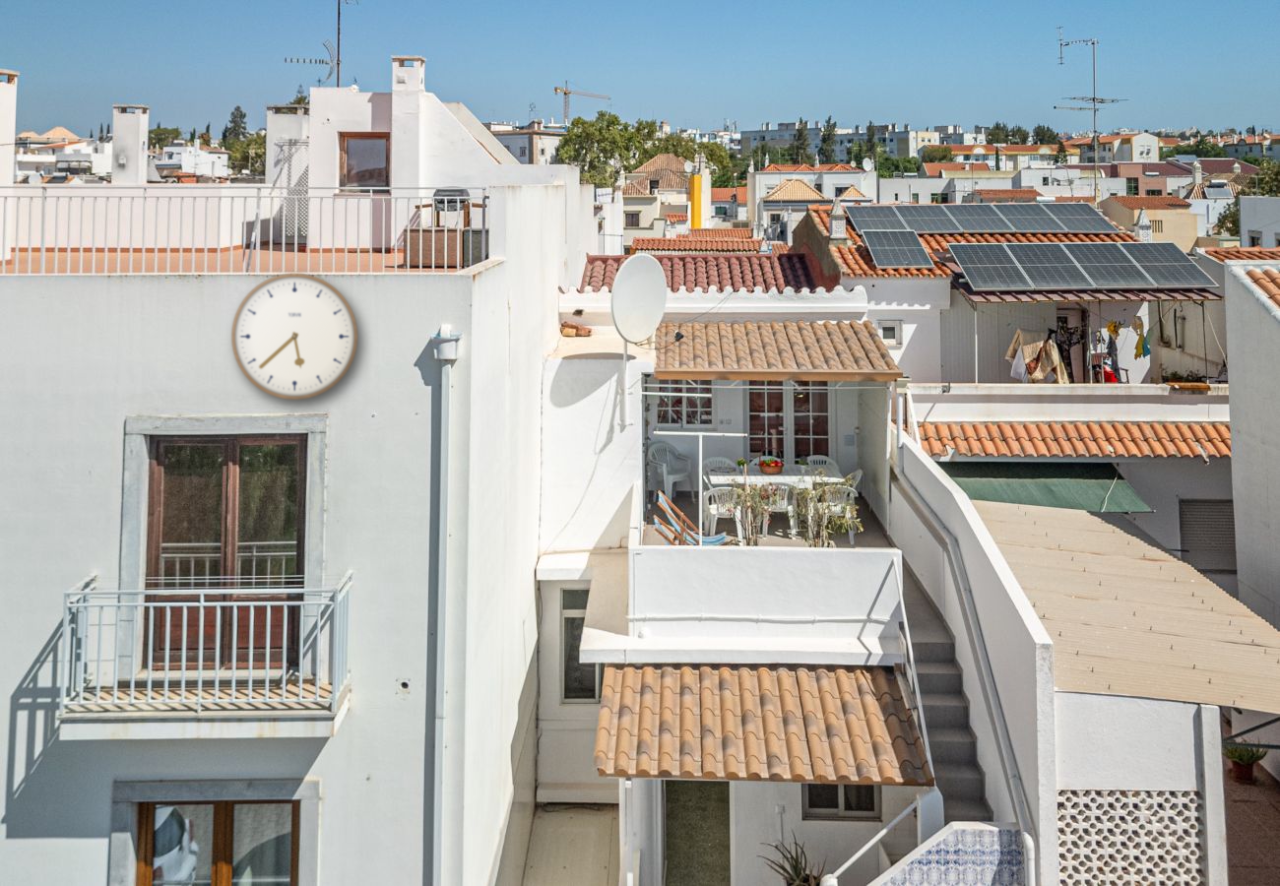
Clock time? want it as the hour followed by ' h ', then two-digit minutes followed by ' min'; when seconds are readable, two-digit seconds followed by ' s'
5 h 38 min
